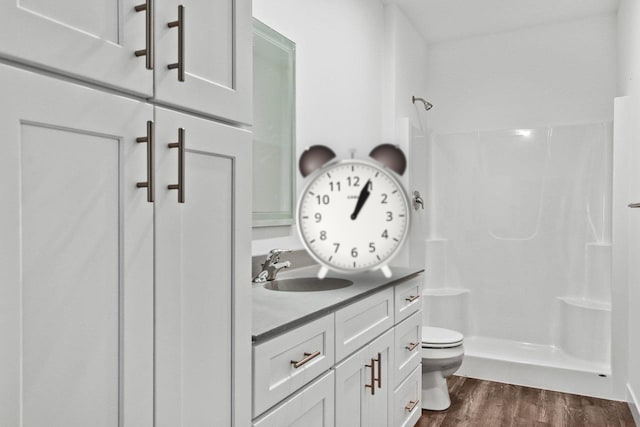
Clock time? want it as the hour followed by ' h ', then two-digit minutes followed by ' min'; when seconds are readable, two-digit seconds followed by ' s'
1 h 04 min
